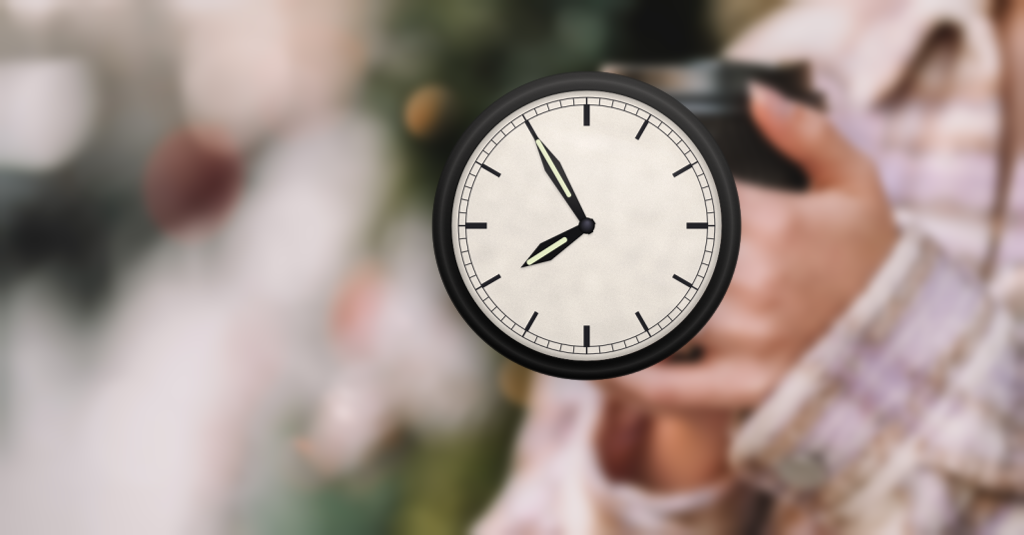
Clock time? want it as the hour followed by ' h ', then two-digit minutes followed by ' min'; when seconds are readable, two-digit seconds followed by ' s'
7 h 55 min
